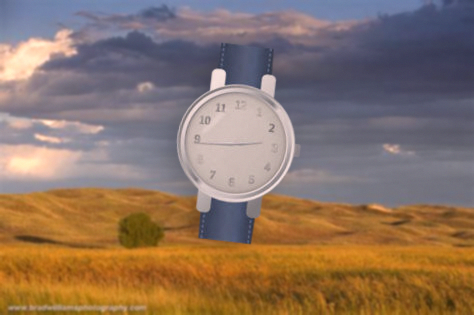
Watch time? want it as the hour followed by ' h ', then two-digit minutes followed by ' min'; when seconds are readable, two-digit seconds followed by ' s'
2 h 44 min
